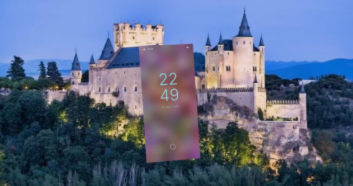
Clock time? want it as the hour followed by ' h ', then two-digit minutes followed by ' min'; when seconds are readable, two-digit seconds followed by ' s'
22 h 49 min
